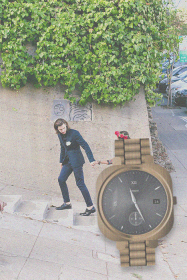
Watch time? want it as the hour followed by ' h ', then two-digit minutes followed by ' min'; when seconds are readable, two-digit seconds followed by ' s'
11 h 26 min
